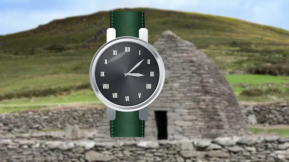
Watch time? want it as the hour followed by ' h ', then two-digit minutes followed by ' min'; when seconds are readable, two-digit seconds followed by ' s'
3 h 08 min
